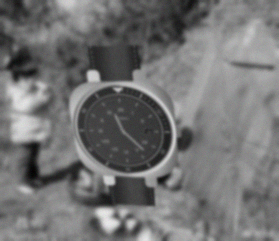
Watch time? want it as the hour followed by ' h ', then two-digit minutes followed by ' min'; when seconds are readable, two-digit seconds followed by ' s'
11 h 23 min
